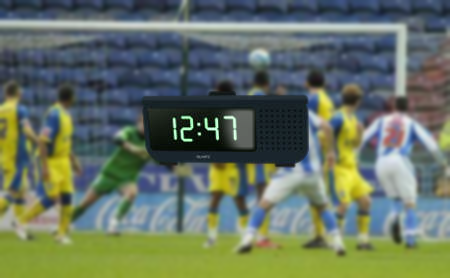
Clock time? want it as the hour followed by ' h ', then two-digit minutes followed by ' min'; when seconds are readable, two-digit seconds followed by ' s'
12 h 47 min
